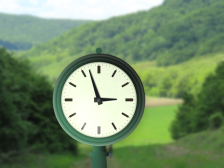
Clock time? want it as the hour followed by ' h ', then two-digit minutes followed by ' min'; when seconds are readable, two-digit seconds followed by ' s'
2 h 57 min
